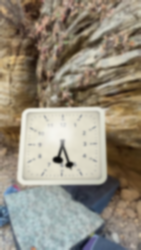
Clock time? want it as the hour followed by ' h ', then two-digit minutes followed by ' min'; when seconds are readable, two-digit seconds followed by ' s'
6 h 27 min
